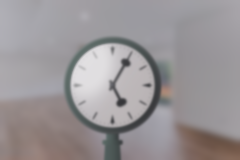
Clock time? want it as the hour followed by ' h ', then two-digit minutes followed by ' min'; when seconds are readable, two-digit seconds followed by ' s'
5 h 05 min
